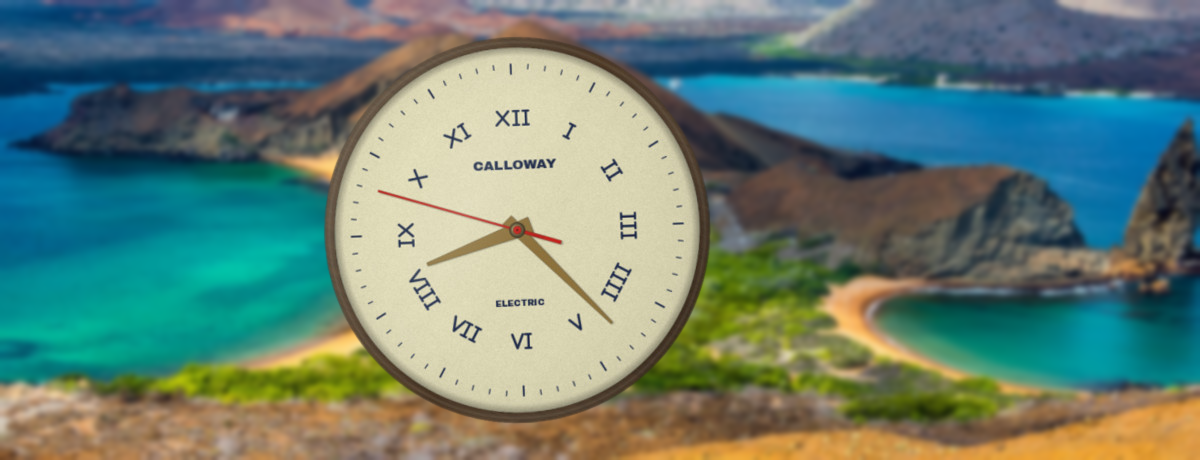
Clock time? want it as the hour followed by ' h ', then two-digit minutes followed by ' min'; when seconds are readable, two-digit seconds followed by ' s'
8 h 22 min 48 s
